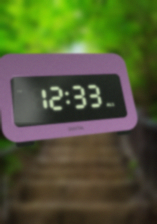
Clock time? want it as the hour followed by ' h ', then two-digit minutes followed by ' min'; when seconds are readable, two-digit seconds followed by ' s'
12 h 33 min
